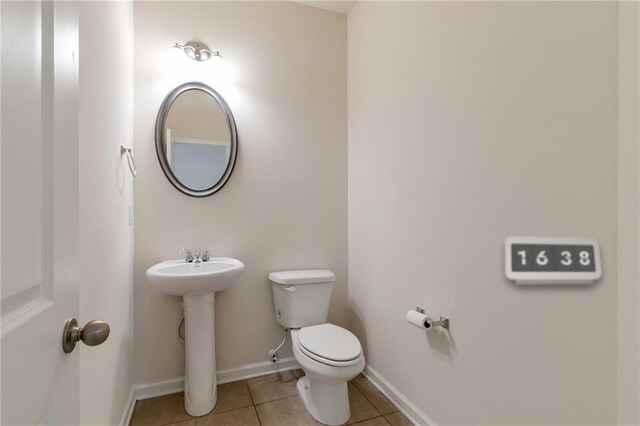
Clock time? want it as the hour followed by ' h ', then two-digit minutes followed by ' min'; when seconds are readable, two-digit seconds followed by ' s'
16 h 38 min
